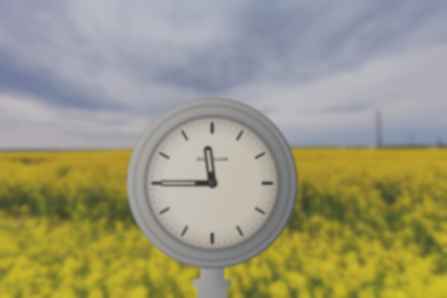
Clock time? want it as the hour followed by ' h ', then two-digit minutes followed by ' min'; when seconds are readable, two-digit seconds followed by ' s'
11 h 45 min
